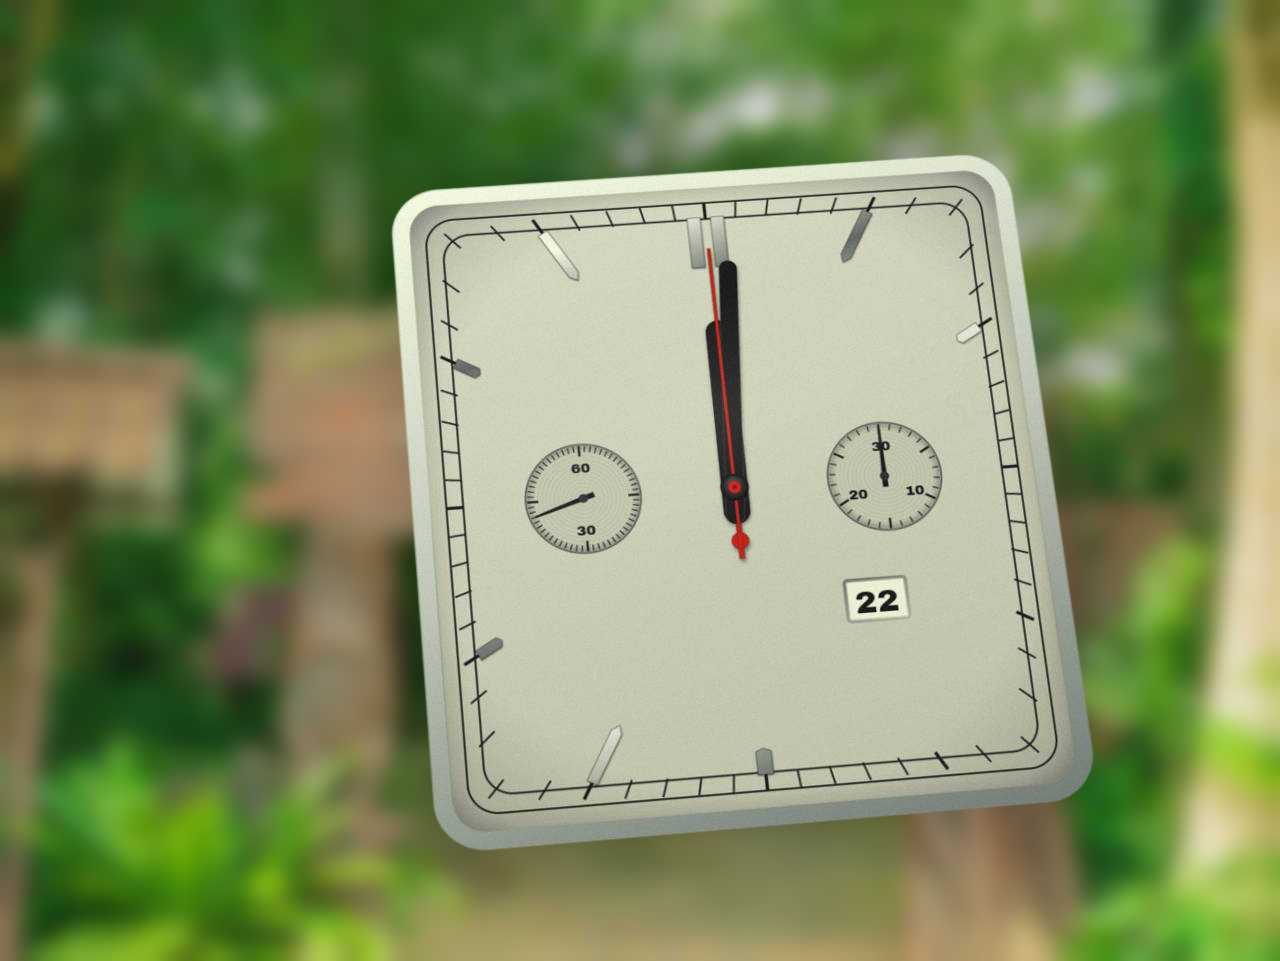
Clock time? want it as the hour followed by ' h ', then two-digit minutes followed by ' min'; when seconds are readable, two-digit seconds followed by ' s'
12 h 00 min 42 s
